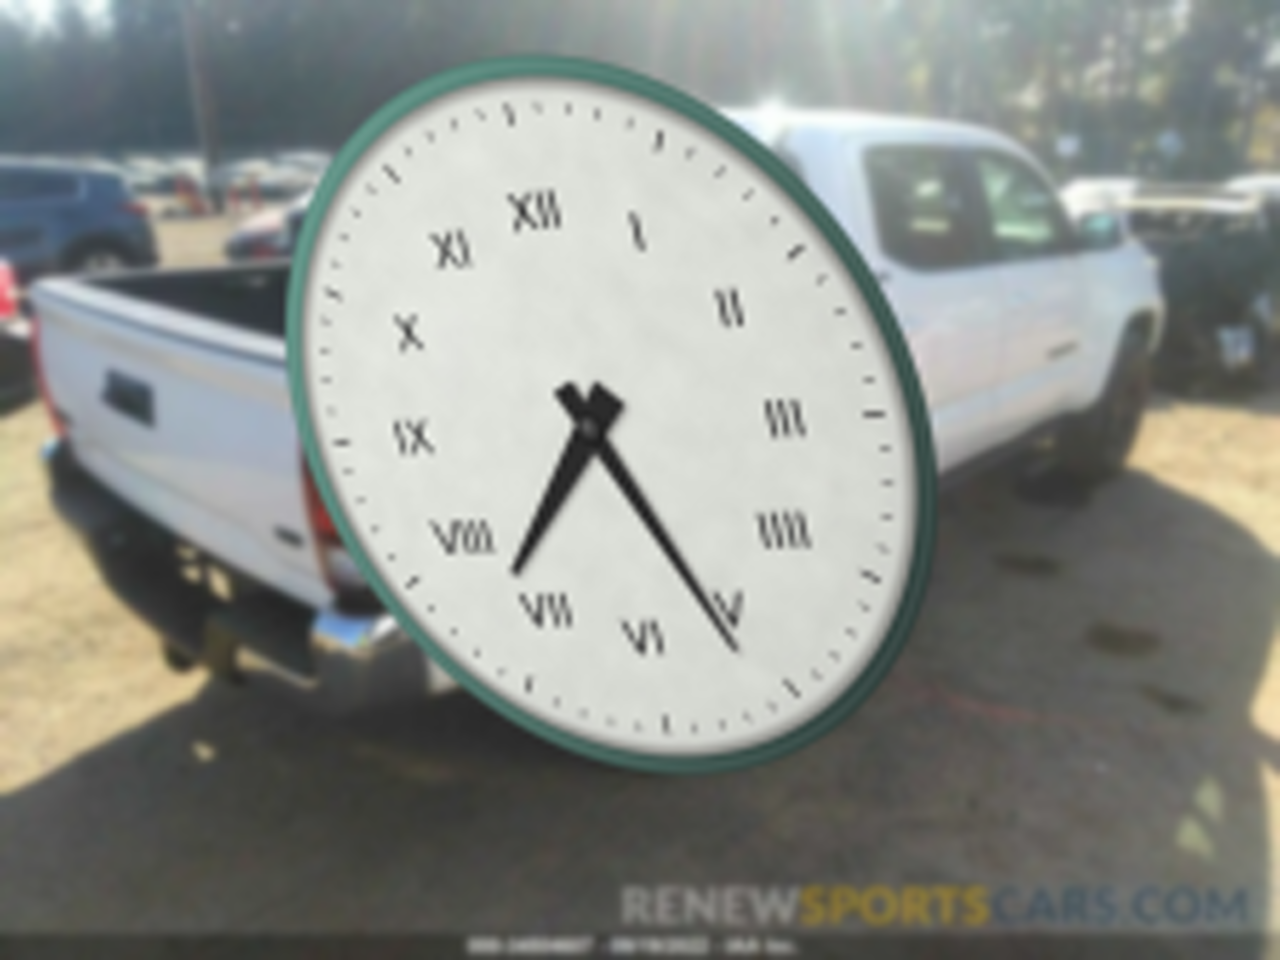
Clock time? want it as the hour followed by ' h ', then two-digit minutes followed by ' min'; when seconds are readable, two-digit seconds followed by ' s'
7 h 26 min
